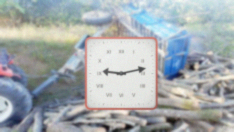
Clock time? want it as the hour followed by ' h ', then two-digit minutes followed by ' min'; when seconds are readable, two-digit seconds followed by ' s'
9 h 13 min
